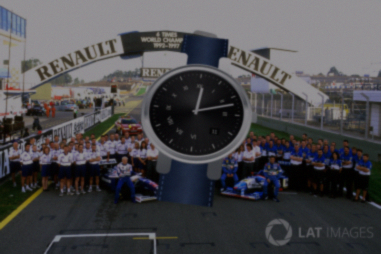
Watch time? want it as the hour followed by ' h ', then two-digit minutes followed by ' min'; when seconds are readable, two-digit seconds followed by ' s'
12 h 12 min
